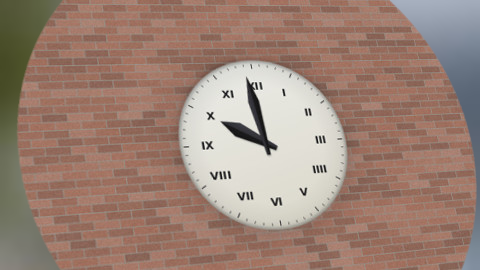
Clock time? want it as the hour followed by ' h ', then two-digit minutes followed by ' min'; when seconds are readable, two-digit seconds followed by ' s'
9 h 59 min
